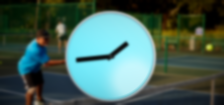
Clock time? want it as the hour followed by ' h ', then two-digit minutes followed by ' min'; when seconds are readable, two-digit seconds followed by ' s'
1 h 44 min
